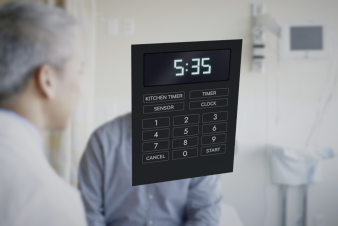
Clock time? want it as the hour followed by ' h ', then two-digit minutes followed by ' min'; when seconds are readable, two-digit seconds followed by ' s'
5 h 35 min
